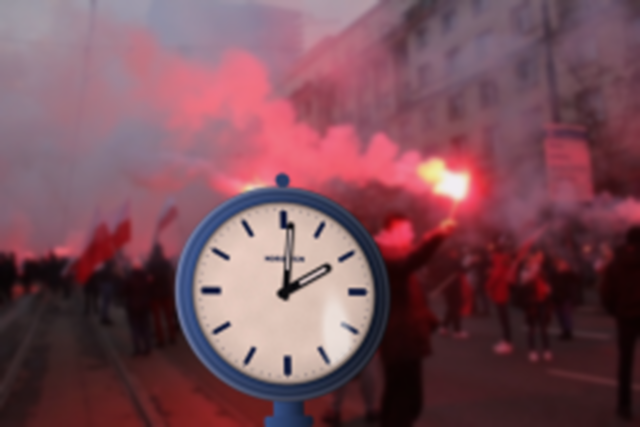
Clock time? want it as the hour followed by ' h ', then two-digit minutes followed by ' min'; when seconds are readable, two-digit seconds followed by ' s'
2 h 01 min
